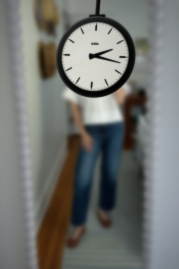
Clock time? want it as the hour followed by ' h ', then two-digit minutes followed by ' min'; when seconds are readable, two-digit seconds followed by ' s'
2 h 17 min
